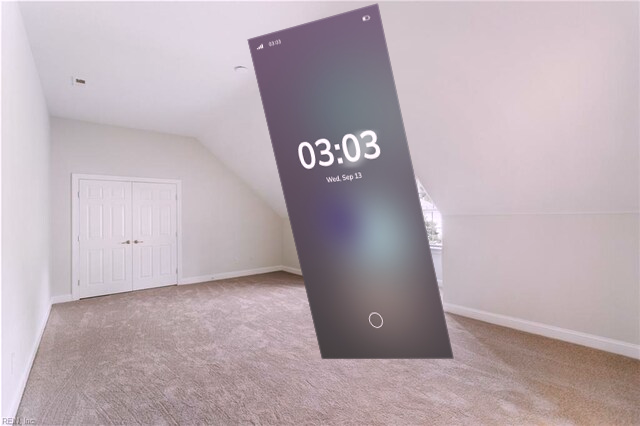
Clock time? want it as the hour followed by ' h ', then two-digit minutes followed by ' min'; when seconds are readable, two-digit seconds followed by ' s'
3 h 03 min
